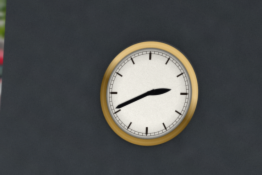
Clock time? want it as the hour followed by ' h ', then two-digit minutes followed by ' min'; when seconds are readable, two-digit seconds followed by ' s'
2 h 41 min
